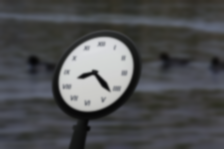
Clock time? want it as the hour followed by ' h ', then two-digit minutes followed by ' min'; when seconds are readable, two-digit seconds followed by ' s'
8 h 22 min
